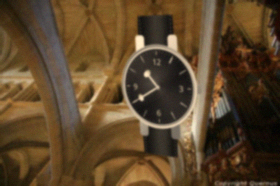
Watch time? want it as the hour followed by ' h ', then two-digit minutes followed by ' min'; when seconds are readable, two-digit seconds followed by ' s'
10 h 40 min
